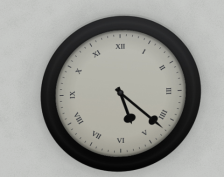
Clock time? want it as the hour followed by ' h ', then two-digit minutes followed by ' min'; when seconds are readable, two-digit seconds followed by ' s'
5 h 22 min
